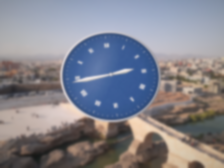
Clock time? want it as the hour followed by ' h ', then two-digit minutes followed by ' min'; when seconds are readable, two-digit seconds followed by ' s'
2 h 44 min
